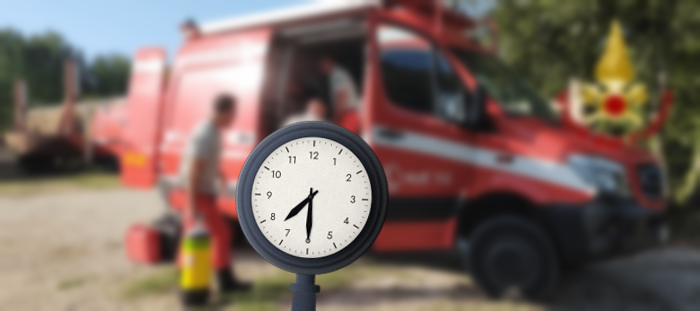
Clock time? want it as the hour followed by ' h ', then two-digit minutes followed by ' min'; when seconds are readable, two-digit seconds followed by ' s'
7 h 30 min
